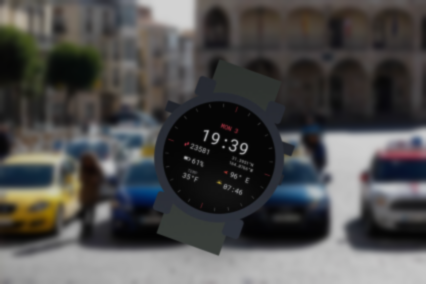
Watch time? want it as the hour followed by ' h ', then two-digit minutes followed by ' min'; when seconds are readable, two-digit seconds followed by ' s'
19 h 39 min
